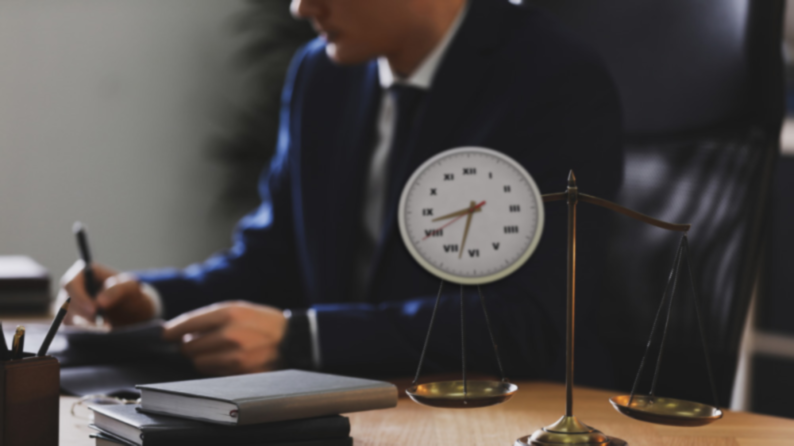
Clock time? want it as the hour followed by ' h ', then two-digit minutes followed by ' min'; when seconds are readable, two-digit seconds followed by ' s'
8 h 32 min 40 s
